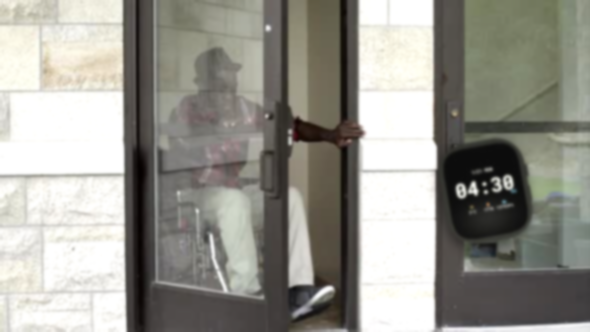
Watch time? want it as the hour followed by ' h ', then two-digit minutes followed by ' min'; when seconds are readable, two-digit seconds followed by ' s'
4 h 30 min
